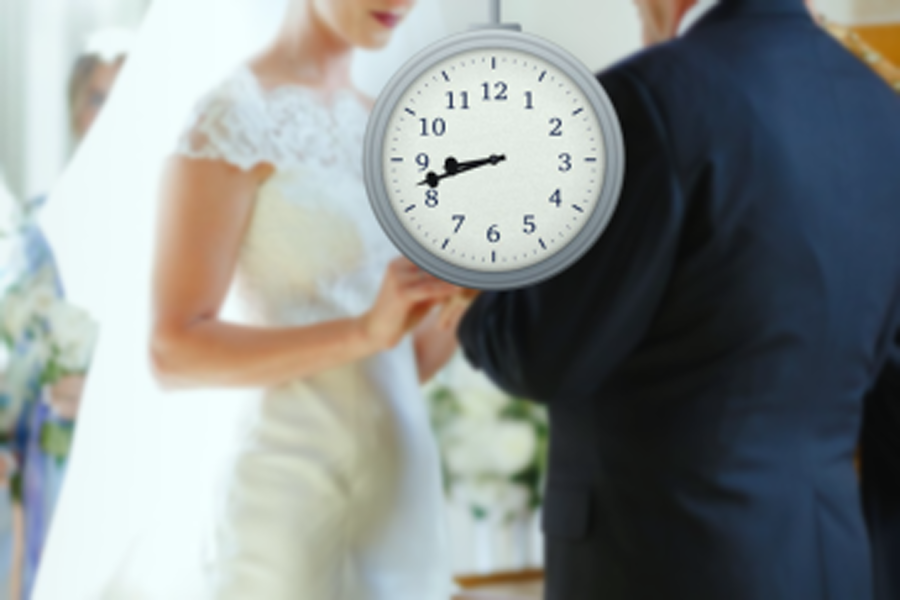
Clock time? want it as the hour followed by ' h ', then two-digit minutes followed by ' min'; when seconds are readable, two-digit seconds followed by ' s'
8 h 42 min
